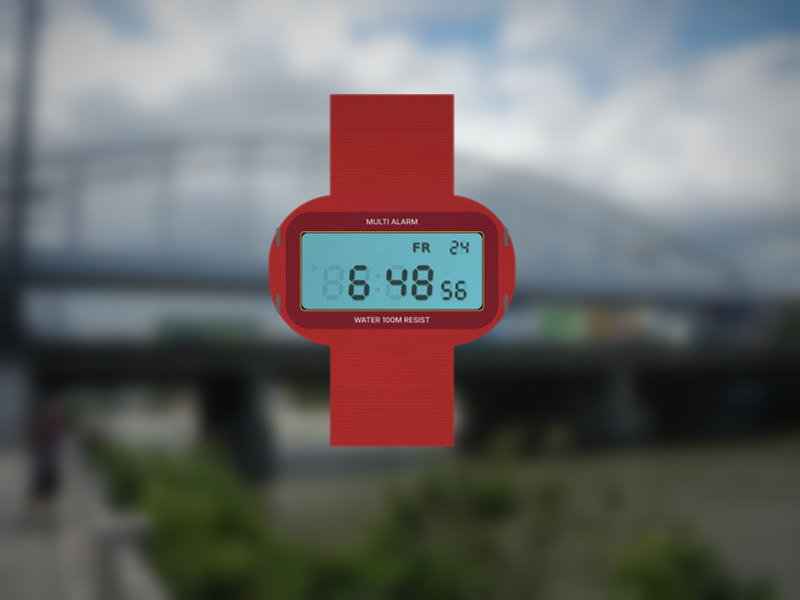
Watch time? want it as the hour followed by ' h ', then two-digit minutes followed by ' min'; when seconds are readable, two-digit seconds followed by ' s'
6 h 48 min 56 s
